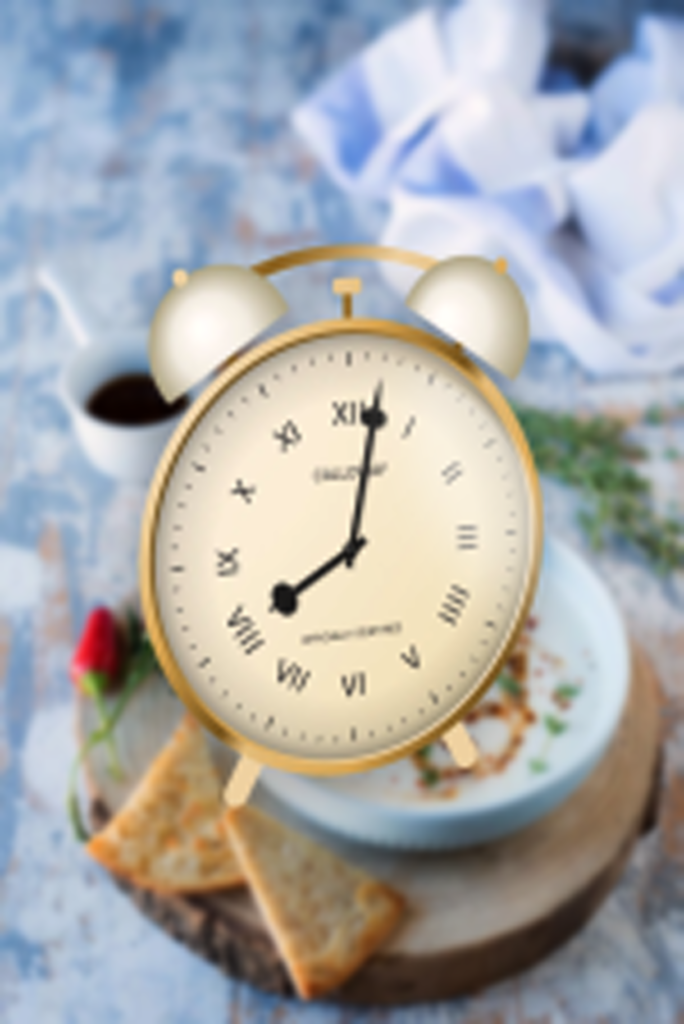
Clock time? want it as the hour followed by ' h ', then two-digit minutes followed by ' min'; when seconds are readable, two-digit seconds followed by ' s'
8 h 02 min
